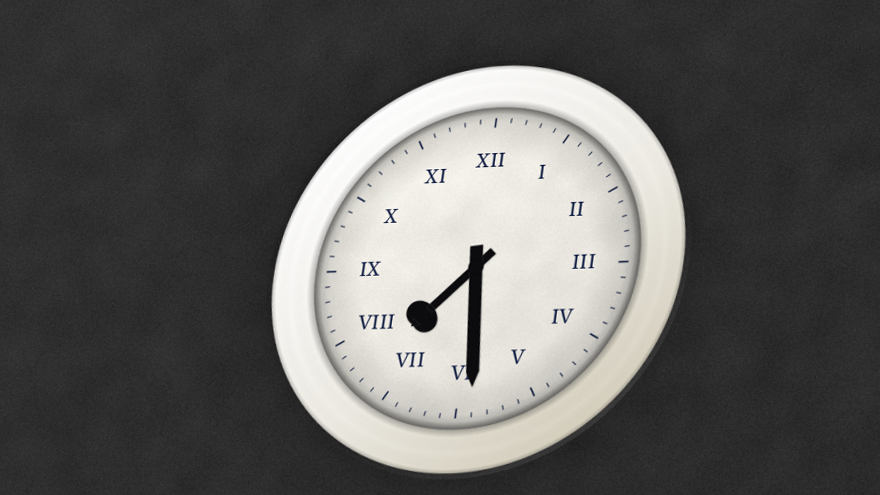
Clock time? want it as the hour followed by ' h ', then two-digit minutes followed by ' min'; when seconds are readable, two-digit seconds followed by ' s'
7 h 29 min
